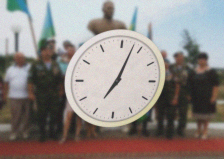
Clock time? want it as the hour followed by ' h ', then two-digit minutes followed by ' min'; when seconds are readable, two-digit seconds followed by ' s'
7 h 03 min
